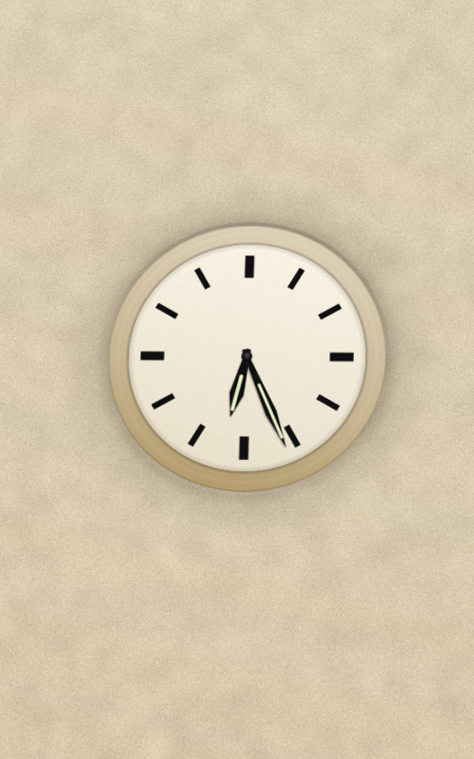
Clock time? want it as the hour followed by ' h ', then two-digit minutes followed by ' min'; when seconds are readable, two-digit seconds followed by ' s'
6 h 26 min
